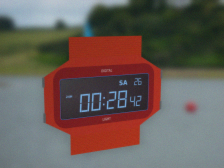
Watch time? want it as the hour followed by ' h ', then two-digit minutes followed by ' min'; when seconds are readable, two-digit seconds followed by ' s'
0 h 28 min 42 s
